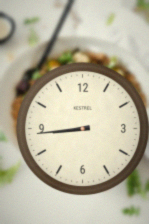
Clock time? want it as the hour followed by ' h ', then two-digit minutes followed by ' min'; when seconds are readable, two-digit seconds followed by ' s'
8 h 44 min
